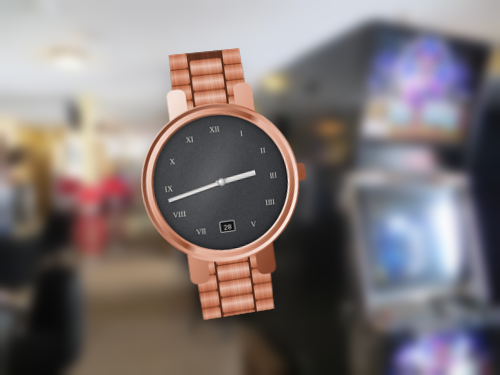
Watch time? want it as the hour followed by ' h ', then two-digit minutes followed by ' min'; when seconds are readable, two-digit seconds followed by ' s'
2 h 43 min
